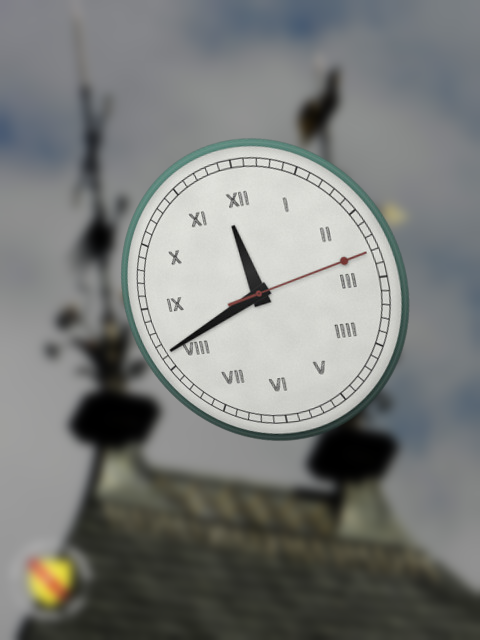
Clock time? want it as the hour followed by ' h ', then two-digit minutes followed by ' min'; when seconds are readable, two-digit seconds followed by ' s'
11 h 41 min 13 s
